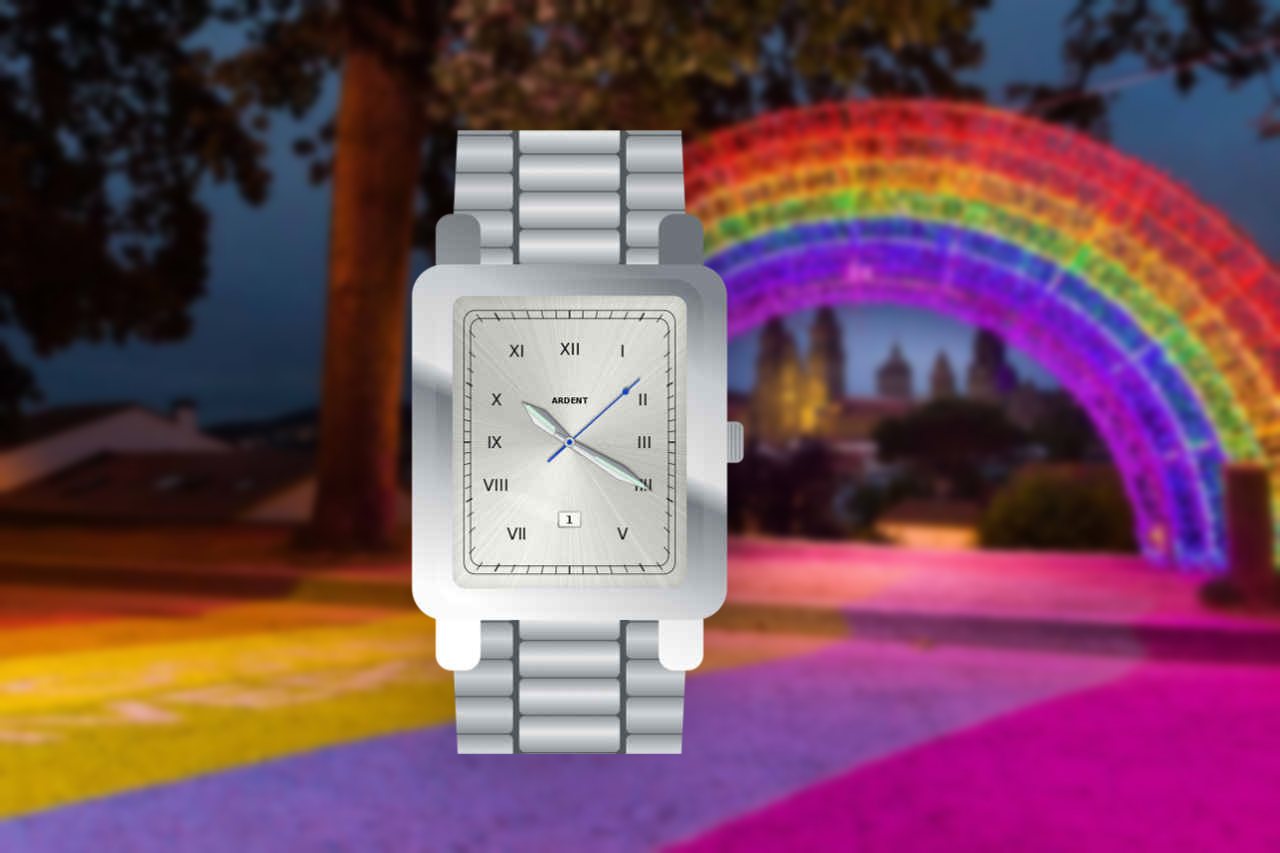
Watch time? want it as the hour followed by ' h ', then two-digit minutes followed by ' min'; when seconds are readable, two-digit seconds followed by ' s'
10 h 20 min 08 s
